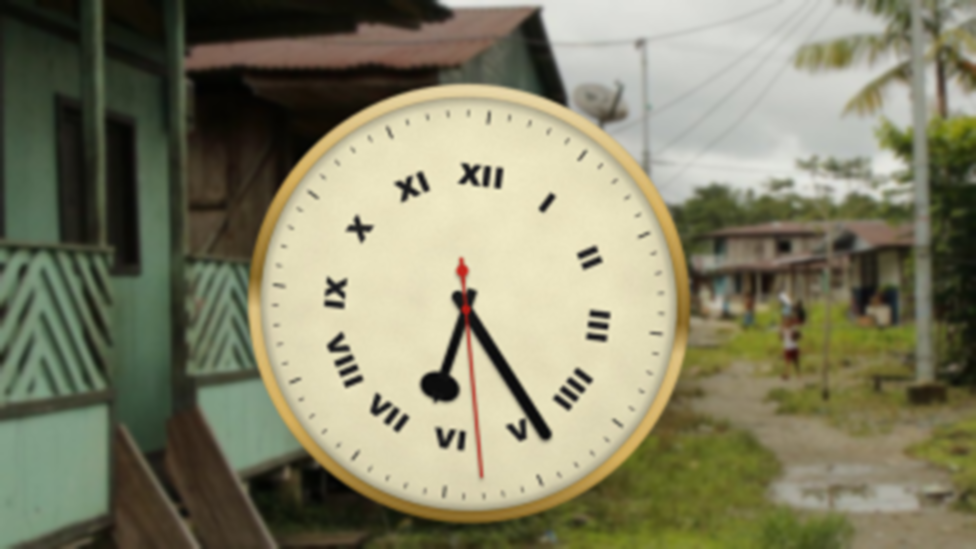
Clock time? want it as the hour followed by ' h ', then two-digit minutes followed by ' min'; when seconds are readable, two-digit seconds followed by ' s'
6 h 23 min 28 s
